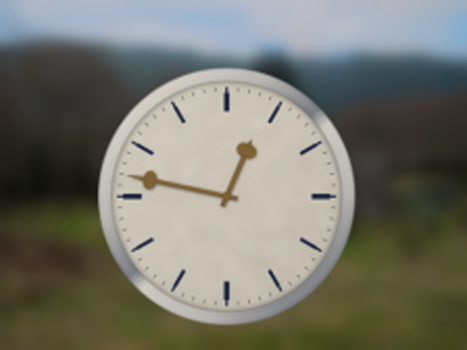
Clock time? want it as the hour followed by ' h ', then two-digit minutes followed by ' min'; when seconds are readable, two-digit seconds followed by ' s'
12 h 47 min
